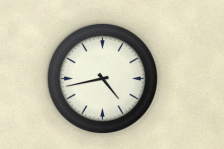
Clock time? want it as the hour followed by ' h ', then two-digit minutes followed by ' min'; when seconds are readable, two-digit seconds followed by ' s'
4 h 43 min
